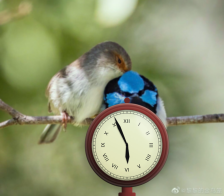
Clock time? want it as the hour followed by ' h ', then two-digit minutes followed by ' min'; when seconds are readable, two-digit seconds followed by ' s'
5 h 56 min
